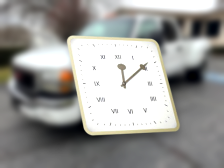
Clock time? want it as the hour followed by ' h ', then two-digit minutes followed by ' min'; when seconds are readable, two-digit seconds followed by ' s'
12 h 09 min
